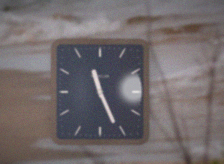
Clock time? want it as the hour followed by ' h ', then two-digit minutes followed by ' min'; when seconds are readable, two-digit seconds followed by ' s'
11 h 26 min
